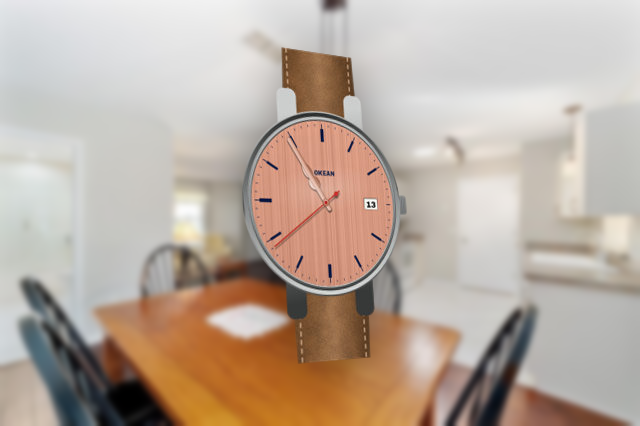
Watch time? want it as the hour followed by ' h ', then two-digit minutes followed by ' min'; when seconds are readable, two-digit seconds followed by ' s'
10 h 54 min 39 s
